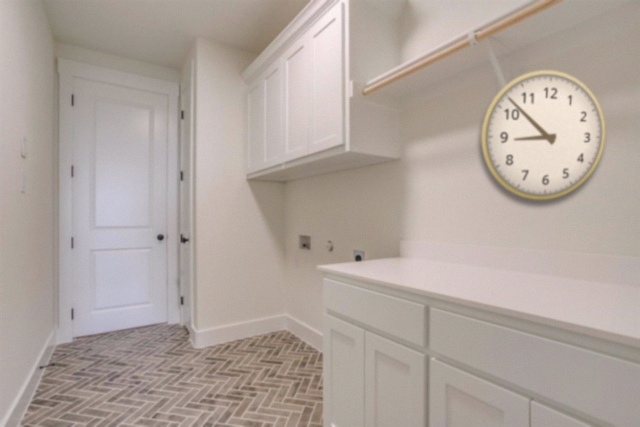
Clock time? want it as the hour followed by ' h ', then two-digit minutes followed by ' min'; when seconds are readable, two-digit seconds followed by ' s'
8 h 52 min
